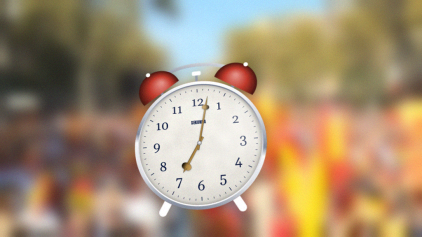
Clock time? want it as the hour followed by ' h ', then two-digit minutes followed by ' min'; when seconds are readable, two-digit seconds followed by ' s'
7 h 02 min
